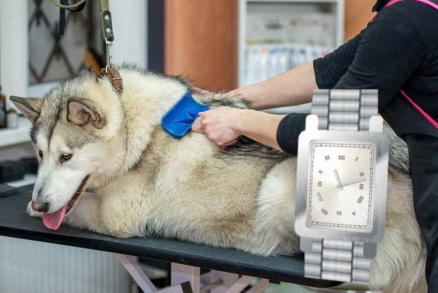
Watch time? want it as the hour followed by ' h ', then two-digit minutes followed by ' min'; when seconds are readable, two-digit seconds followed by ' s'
11 h 12 min
